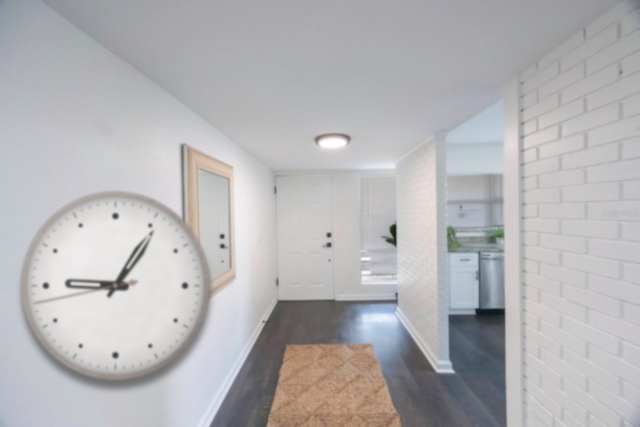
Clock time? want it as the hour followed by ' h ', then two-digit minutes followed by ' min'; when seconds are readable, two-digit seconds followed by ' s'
9 h 05 min 43 s
